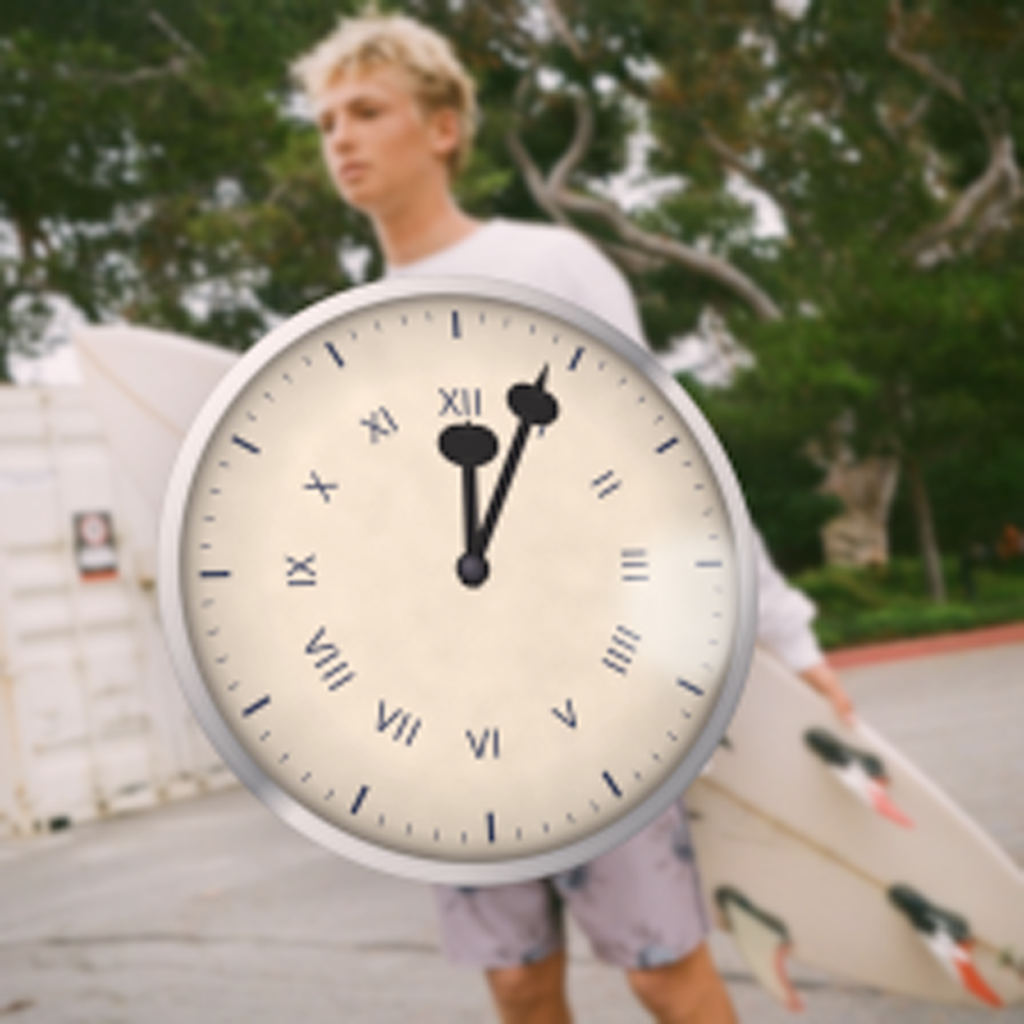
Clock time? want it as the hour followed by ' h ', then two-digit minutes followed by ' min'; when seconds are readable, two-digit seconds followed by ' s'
12 h 04 min
